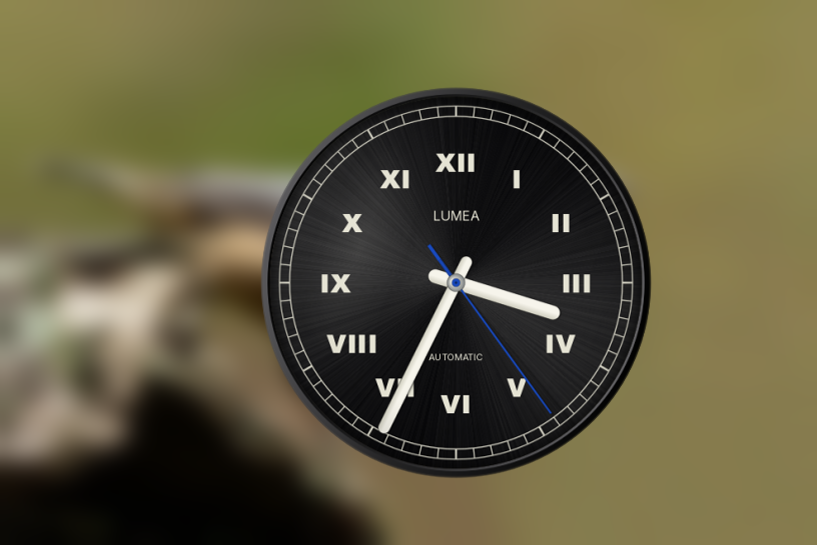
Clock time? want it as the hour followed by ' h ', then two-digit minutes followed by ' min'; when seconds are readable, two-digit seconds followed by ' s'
3 h 34 min 24 s
